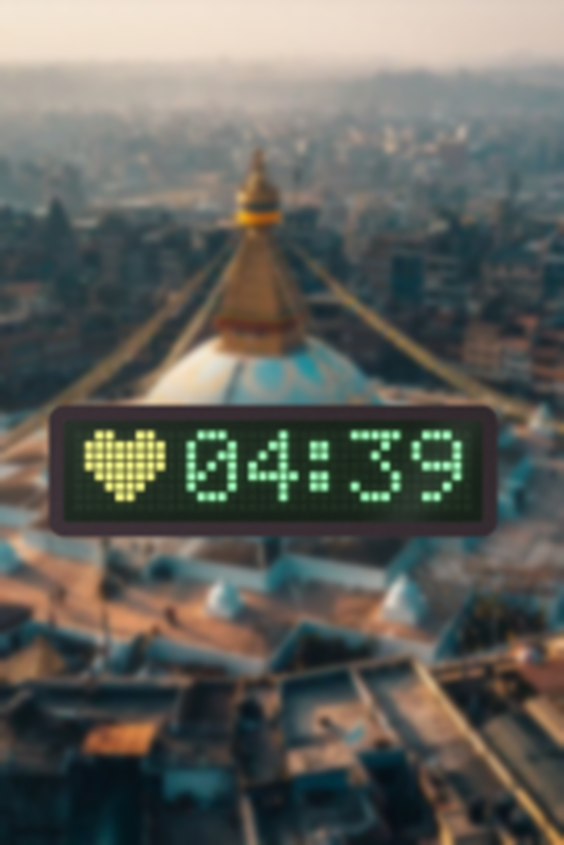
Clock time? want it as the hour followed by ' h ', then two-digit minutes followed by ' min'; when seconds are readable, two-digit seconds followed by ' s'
4 h 39 min
